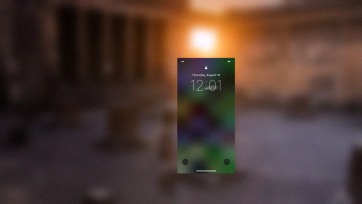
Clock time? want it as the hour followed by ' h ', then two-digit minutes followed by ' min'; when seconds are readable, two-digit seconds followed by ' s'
12 h 01 min
